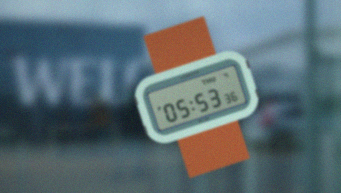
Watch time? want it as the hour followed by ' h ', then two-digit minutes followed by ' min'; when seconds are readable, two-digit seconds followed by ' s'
5 h 53 min
